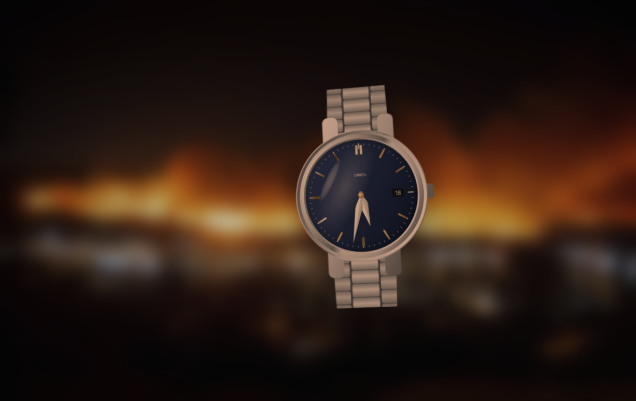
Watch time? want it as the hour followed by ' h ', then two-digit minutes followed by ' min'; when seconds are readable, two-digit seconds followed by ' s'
5 h 32 min
